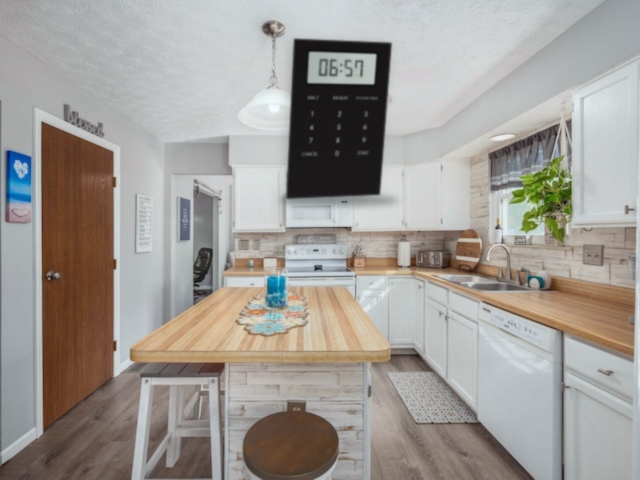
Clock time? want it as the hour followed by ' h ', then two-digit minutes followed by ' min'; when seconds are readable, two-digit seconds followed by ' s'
6 h 57 min
